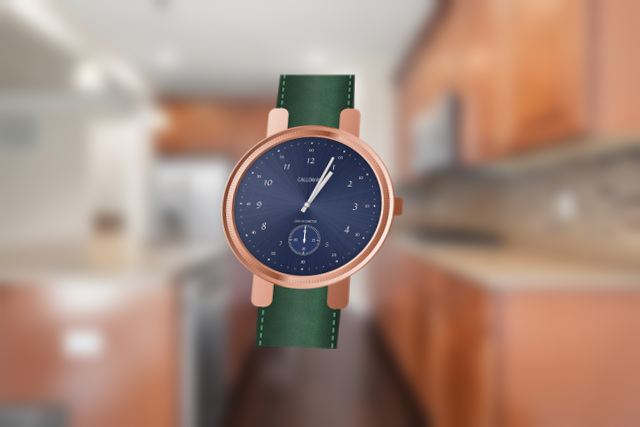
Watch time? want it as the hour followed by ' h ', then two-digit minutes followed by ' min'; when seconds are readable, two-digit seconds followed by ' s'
1 h 04 min
